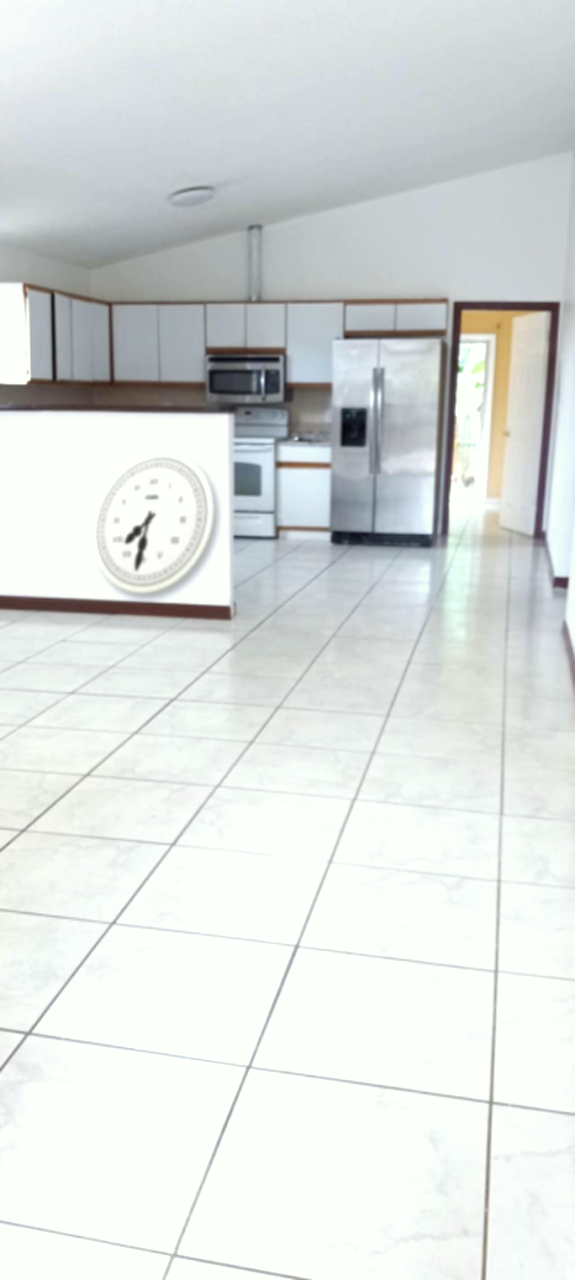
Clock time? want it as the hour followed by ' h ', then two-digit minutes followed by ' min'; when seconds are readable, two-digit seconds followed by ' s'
7 h 31 min
